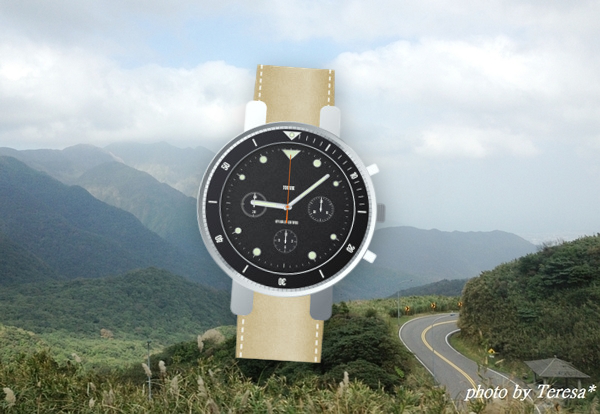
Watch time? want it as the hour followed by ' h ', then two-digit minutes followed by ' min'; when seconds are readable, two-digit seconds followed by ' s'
9 h 08 min
